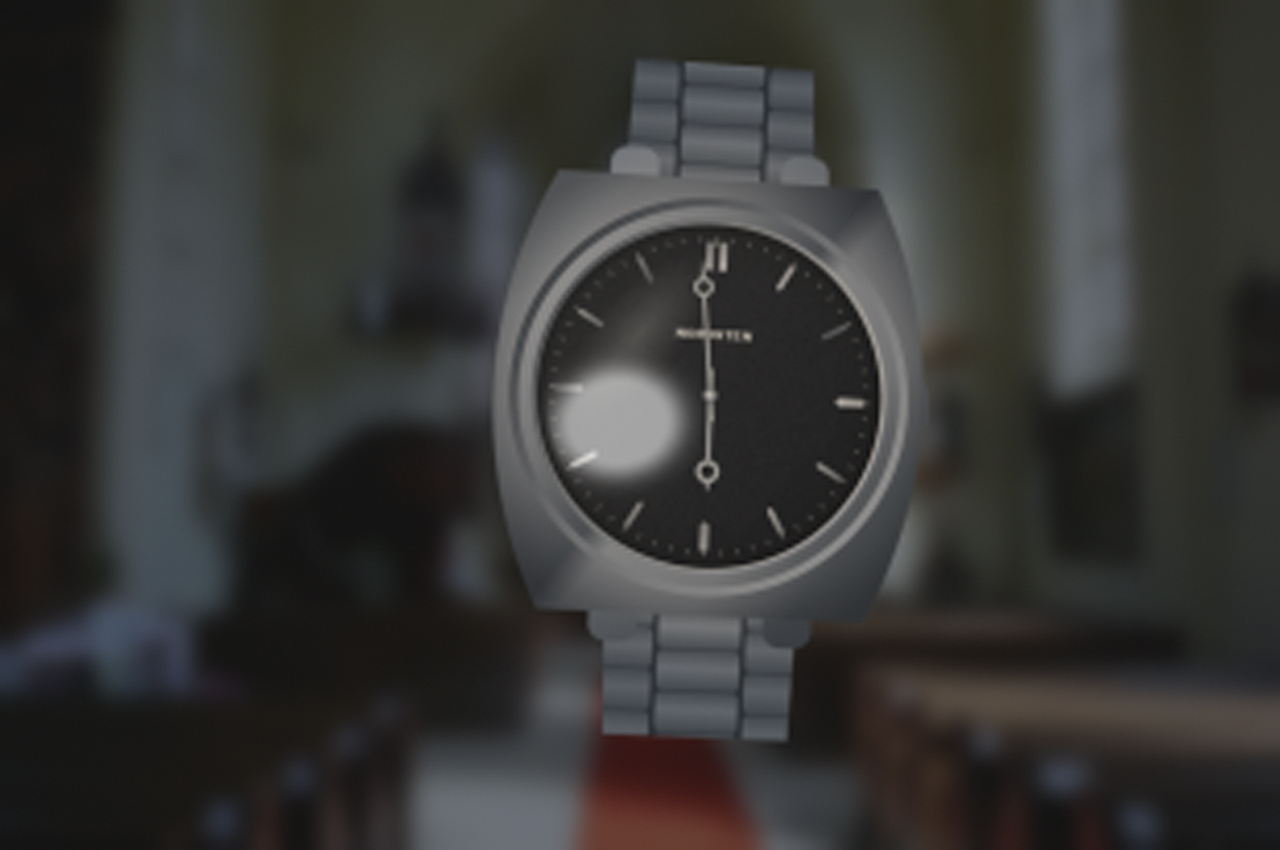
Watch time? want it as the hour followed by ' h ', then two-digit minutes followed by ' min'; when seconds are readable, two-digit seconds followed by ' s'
5 h 59 min
